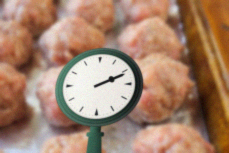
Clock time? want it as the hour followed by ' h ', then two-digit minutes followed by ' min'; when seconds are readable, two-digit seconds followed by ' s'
2 h 11 min
